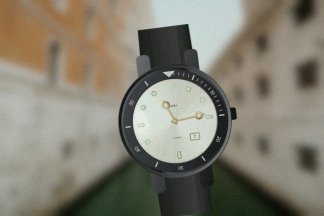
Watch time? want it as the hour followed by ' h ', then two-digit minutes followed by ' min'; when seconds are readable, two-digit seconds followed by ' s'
11 h 14 min
